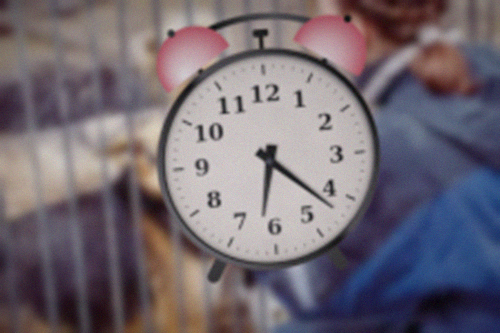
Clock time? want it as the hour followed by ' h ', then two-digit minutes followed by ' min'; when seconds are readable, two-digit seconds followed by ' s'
6 h 22 min
